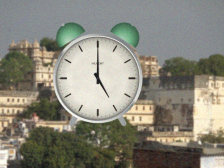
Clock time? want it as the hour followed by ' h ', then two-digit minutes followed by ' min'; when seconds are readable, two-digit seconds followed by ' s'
5 h 00 min
